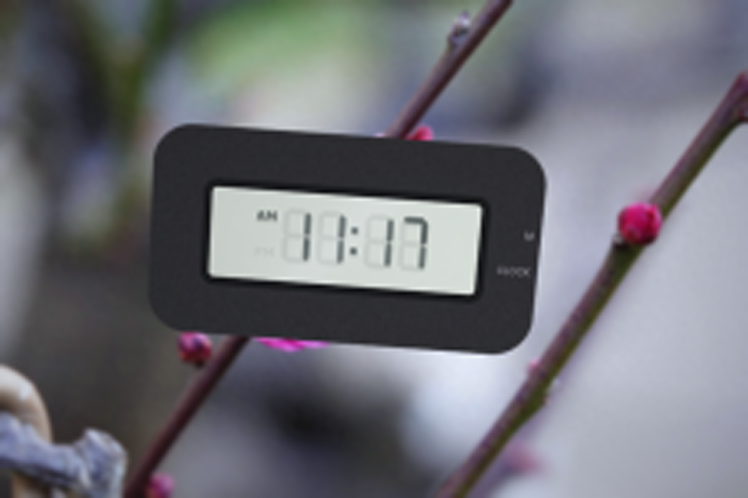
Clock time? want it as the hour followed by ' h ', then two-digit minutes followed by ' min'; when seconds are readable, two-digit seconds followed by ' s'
11 h 17 min
